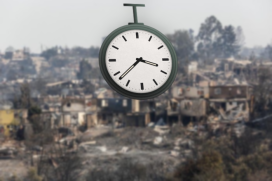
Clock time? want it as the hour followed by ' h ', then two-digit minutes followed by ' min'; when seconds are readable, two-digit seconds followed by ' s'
3 h 38 min
